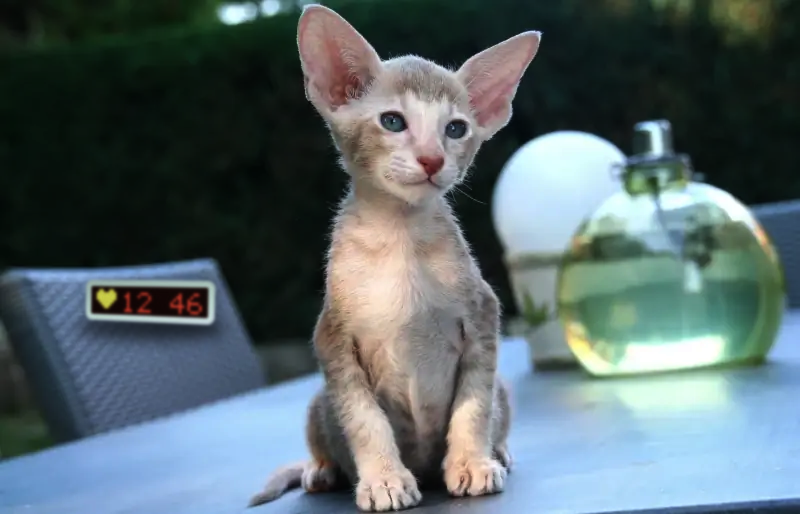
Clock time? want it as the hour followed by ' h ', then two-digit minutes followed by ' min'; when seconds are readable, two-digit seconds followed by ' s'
12 h 46 min
